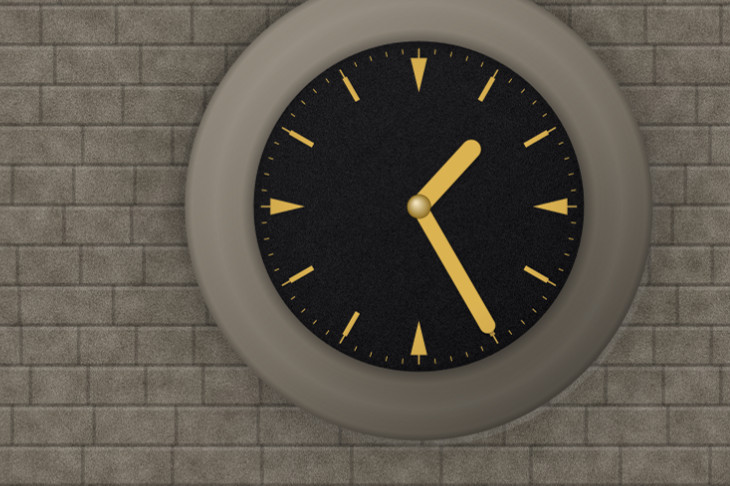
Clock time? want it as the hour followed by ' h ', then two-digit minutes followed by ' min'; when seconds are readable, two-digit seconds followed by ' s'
1 h 25 min
